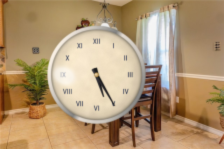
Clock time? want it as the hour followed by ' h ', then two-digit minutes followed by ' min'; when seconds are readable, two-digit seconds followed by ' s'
5 h 25 min
